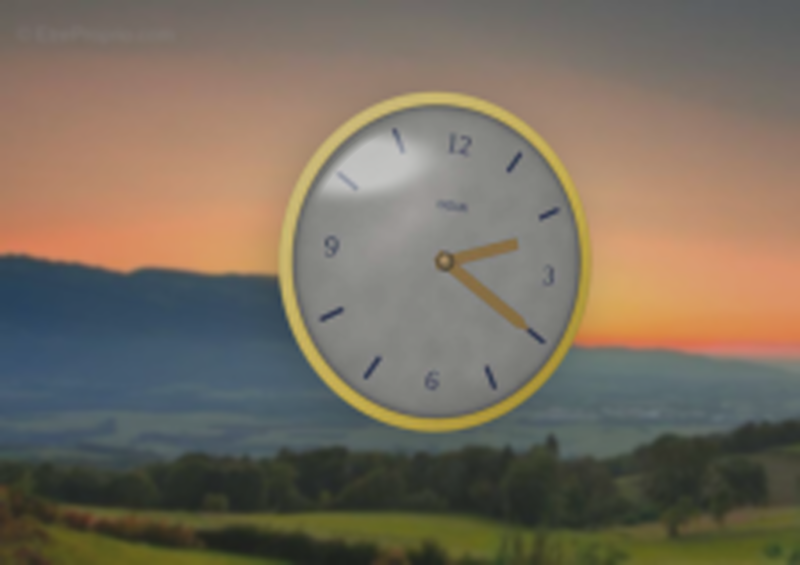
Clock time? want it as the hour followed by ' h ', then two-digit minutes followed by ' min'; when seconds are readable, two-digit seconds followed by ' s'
2 h 20 min
